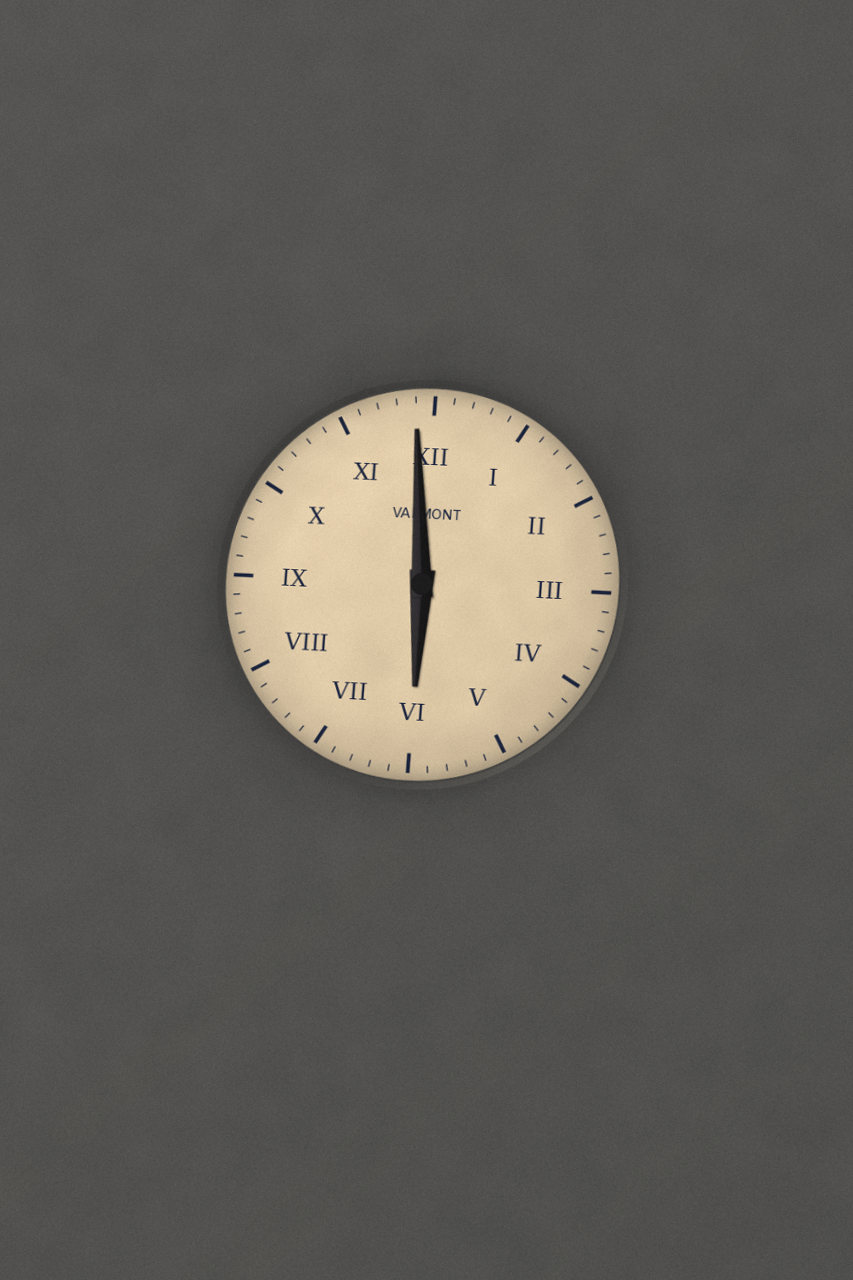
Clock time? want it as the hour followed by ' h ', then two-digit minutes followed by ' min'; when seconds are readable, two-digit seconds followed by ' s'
5 h 59 min
